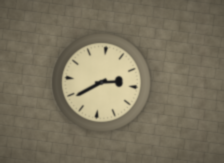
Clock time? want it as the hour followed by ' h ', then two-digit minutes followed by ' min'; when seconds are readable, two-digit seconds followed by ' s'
2 h 39 min
